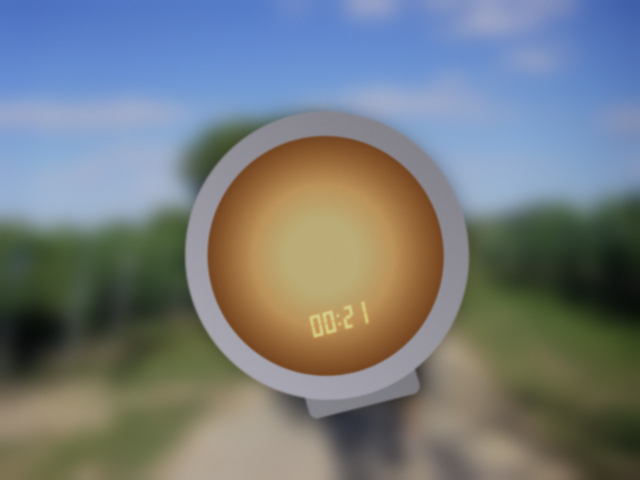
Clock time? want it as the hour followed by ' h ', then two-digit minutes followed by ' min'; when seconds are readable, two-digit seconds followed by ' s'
0 h 21 min
